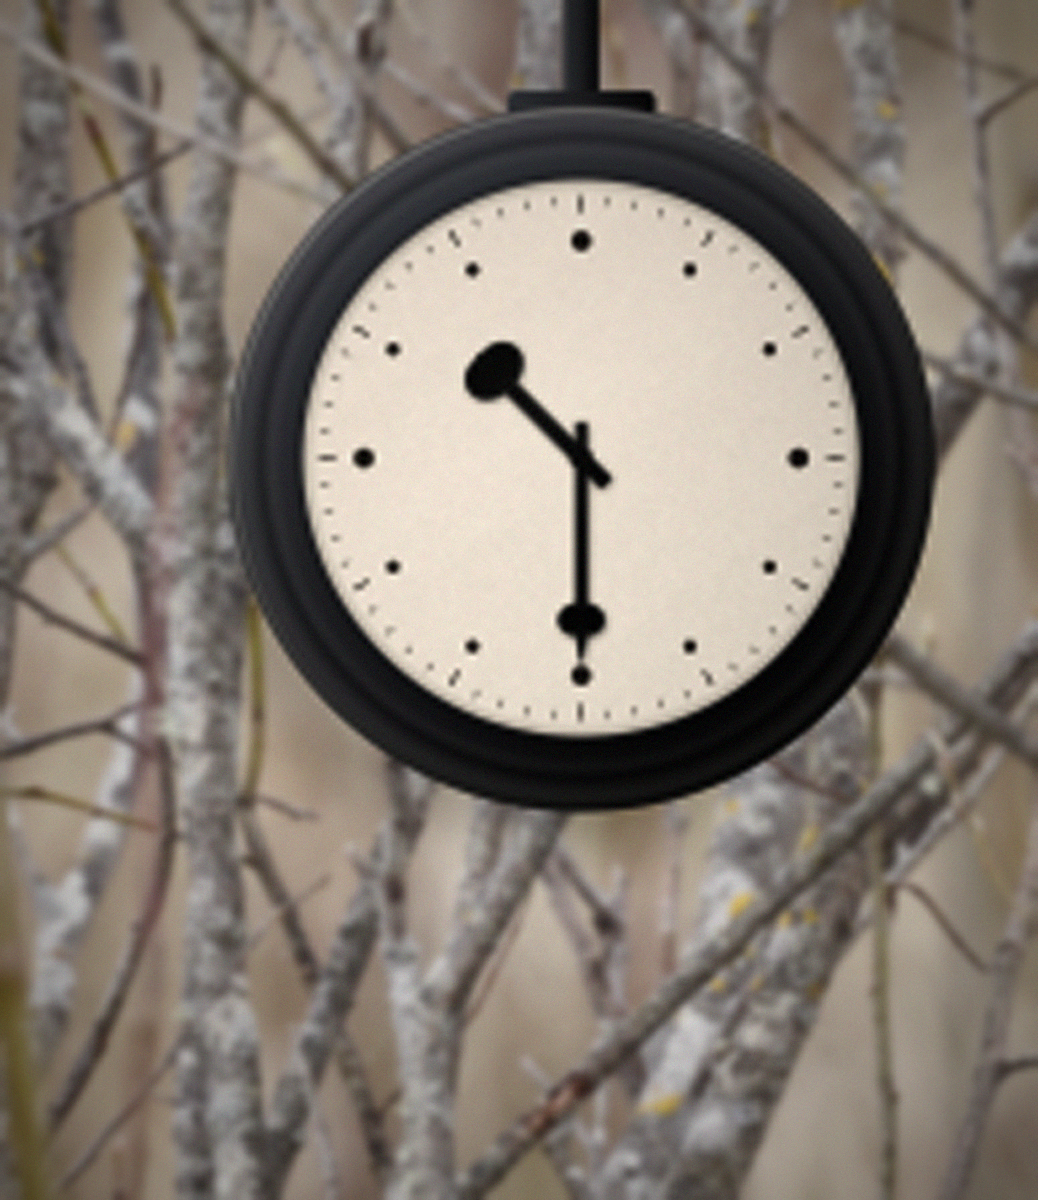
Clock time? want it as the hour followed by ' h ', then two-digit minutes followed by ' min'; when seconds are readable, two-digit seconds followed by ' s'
10 h 30 min
